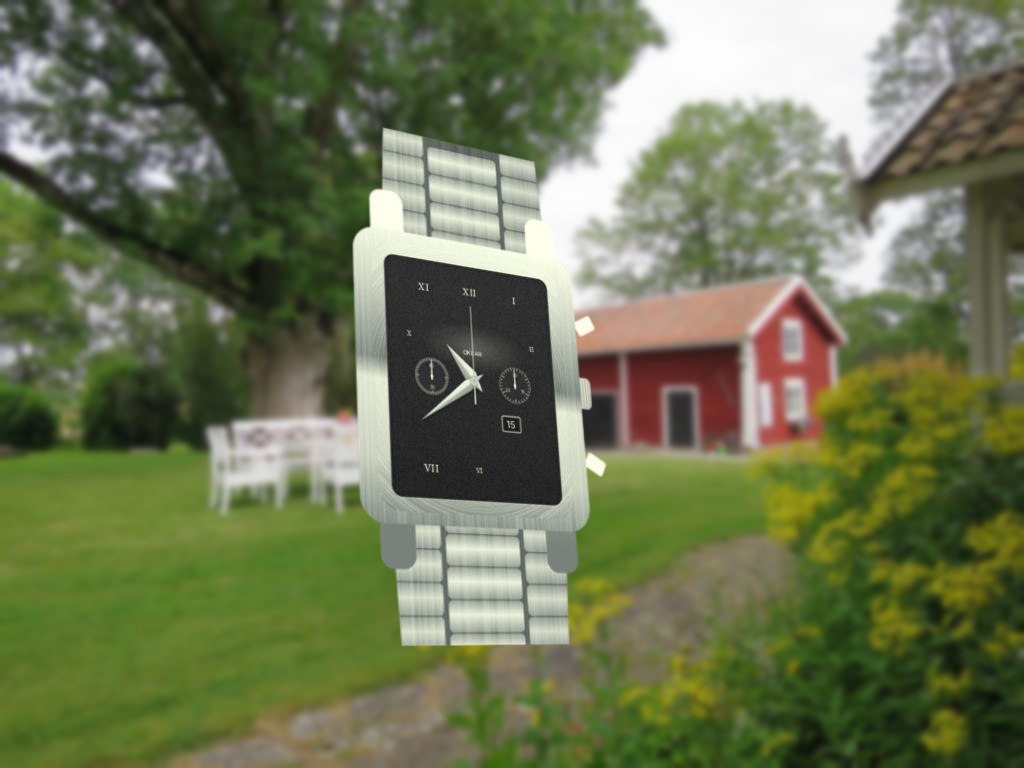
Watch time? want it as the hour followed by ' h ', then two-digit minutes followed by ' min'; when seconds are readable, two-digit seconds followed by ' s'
10 h 39 min
